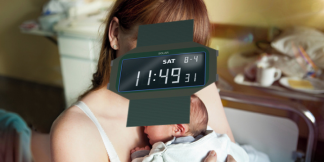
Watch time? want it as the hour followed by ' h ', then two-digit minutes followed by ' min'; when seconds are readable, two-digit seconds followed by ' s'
11 h 49 min 31 s
